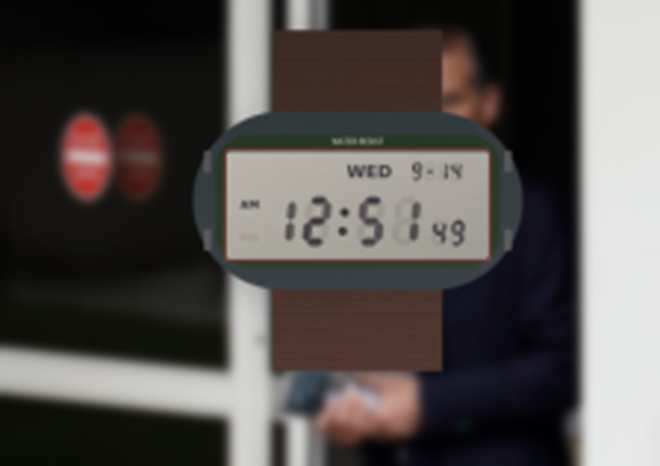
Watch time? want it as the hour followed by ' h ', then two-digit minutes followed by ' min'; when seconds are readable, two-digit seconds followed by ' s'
12 h 51 min 49 s
